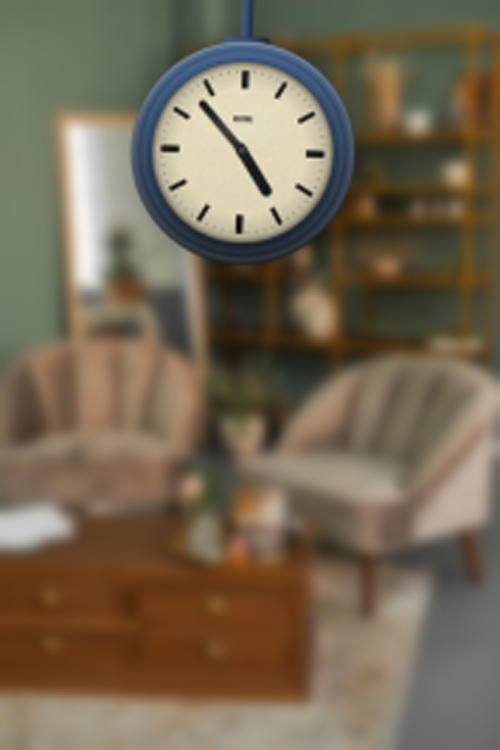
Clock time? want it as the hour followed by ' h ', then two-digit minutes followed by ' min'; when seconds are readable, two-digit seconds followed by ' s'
4 h 53 min
